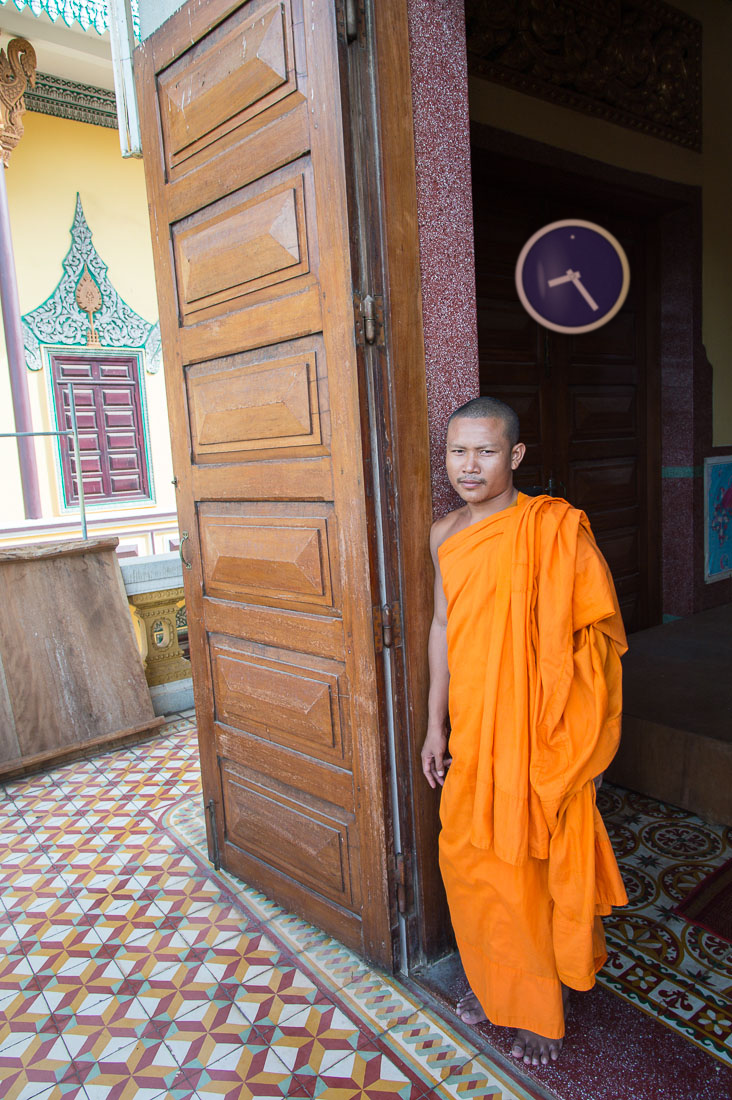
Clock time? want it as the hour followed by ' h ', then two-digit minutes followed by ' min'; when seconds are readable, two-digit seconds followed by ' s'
8 h 24 min
